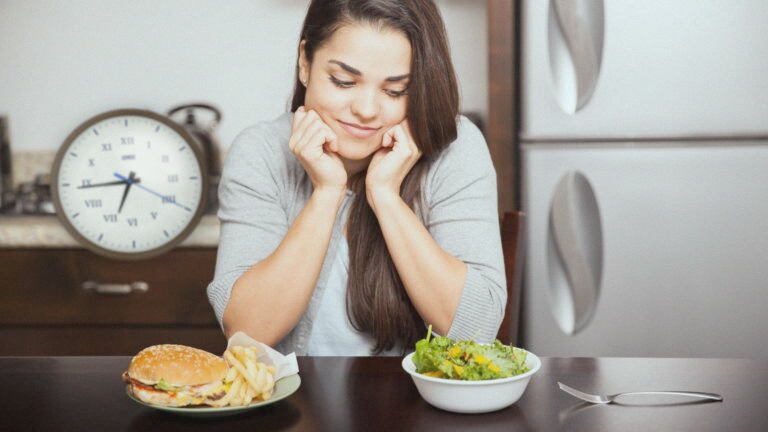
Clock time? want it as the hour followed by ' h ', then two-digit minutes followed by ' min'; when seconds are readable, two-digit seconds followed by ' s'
6 h 44 min 20 s
